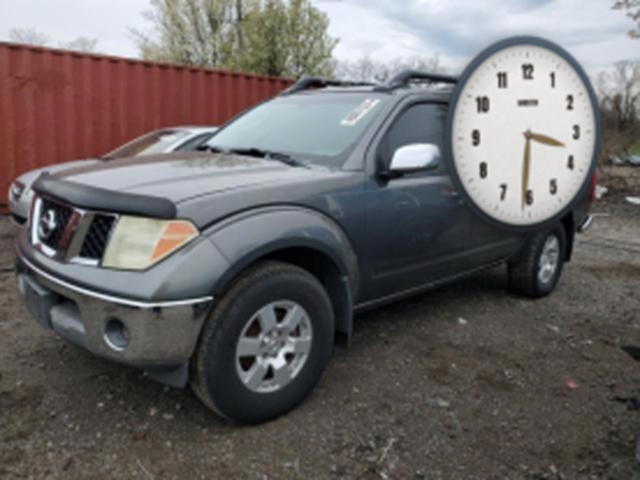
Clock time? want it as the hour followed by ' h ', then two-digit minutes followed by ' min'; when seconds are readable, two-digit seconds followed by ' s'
3 h 31 min
